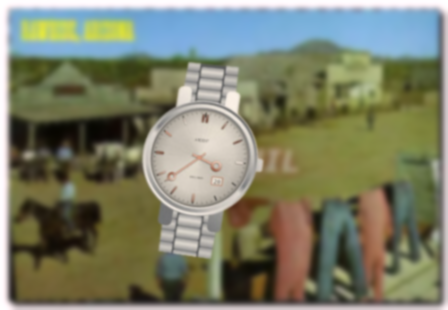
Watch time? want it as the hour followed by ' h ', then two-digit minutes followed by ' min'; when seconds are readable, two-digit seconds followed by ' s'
3 h 38 min
